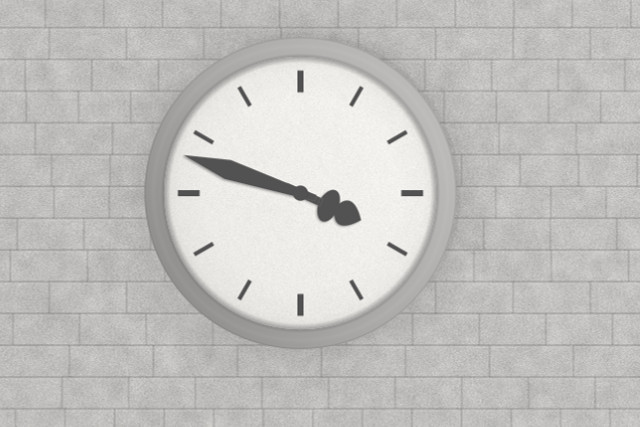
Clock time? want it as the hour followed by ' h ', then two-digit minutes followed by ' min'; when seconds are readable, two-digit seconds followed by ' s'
3 h 48 min
